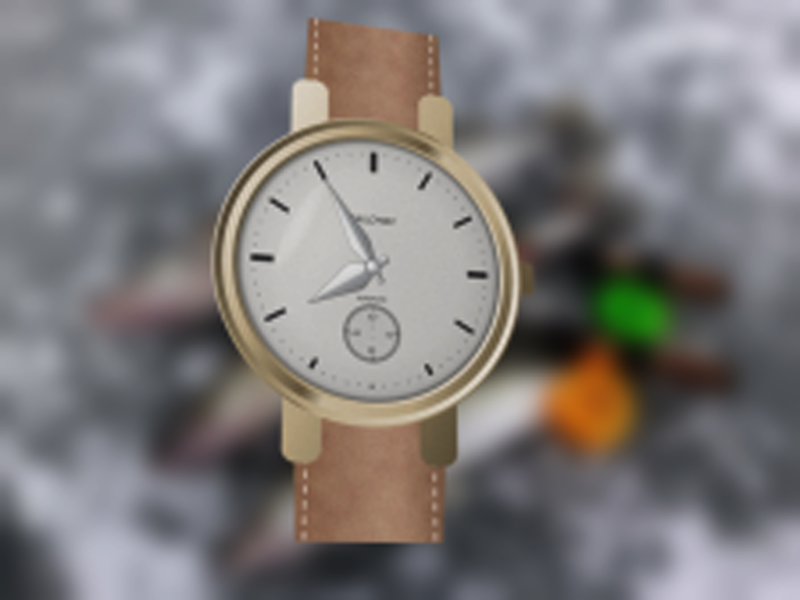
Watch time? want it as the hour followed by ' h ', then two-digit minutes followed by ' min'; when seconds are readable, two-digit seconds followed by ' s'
7 h 55 min
